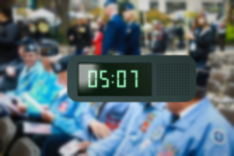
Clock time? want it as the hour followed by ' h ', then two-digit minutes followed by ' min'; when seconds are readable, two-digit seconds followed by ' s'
5 h 07 min
